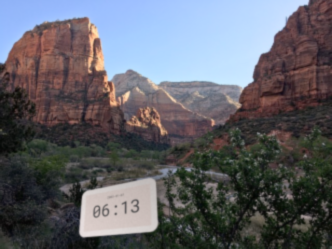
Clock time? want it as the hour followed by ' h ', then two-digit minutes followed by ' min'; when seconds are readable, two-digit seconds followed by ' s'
6 h 13 min
